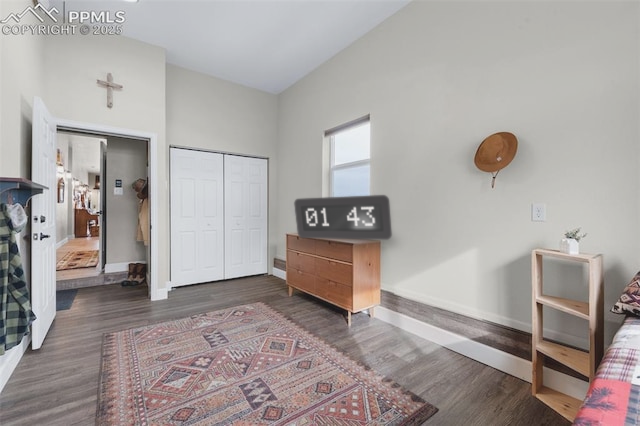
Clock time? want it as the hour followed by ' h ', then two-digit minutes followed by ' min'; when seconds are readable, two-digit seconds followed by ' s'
1 h 43 min
